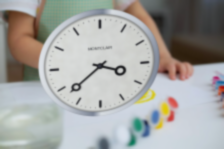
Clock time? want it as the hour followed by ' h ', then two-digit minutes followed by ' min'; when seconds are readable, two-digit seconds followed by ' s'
3 h 38 min
